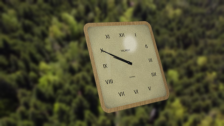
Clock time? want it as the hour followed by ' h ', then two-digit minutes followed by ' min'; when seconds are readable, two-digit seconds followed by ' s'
9 h 50 min
